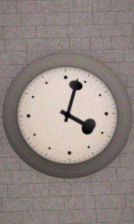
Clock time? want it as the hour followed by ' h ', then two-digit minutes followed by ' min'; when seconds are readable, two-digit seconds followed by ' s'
4 h 03 min
